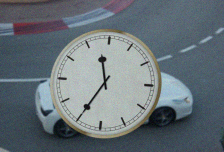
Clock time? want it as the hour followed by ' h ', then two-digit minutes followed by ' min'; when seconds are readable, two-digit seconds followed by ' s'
11 h 35 min
